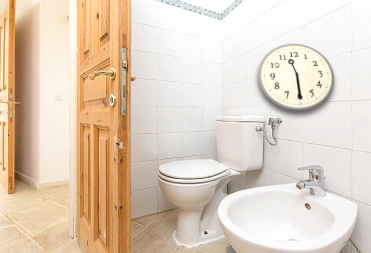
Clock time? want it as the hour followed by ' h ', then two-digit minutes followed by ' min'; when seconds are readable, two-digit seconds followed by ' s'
11 h 30 min
